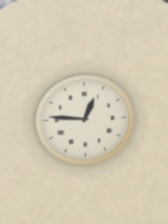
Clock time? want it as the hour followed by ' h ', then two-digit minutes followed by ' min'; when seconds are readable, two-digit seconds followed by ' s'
12 h 46 min
